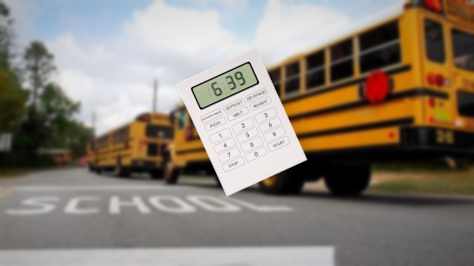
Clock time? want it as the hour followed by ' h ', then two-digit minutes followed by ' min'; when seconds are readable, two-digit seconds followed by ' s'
6 h 39 min
